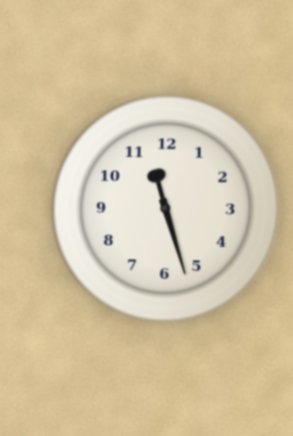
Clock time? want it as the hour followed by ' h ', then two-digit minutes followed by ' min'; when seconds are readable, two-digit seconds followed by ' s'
11 h 27 min
